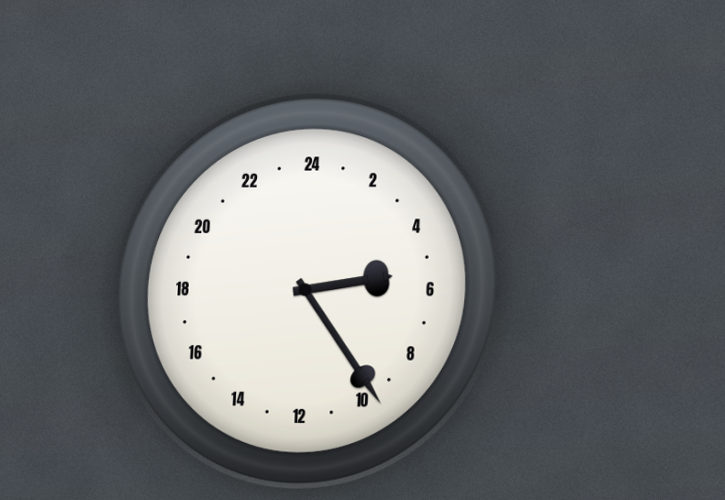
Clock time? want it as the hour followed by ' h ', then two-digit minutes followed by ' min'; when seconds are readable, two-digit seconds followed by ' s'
5 h 24 min
